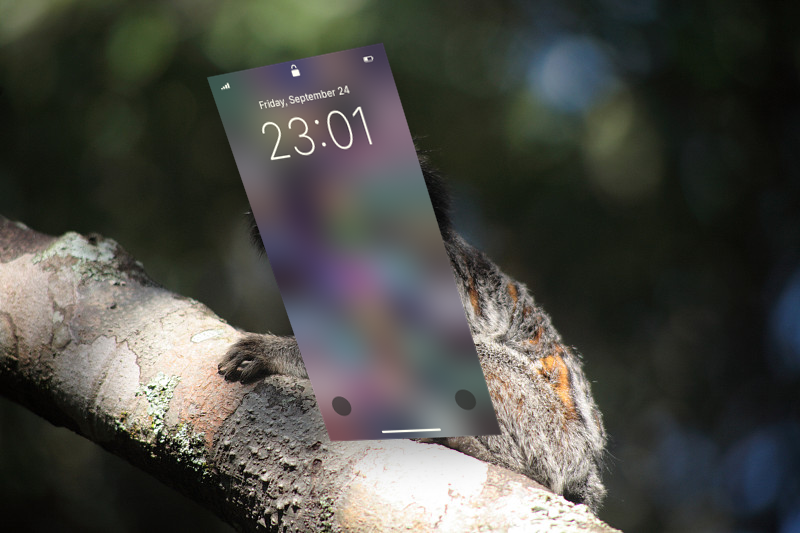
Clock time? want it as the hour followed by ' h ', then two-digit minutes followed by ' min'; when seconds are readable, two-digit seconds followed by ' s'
23 h 01 min
